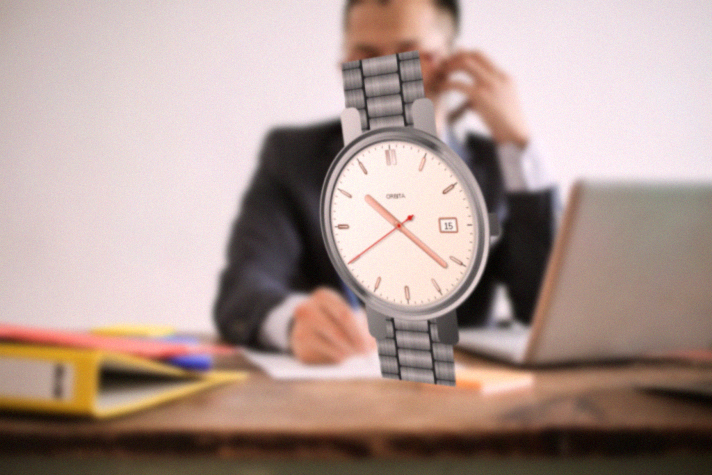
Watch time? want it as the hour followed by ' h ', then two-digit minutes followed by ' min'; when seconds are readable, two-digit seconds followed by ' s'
10 h 21 min 40 s
